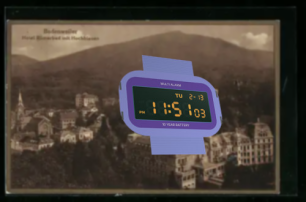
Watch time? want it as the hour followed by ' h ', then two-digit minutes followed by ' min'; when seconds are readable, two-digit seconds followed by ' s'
11 h 51 min 03 s
